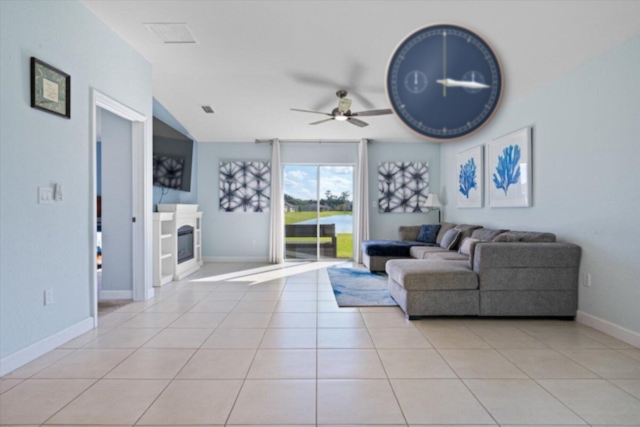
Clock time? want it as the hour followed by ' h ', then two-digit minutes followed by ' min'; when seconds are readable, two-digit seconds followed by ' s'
3 h 16 min
